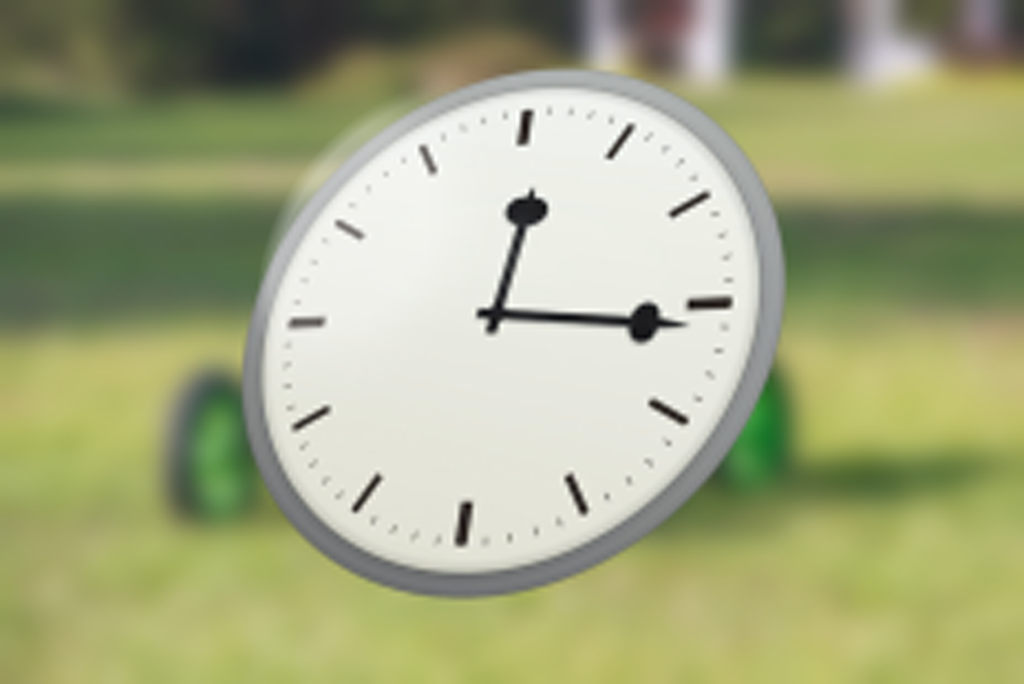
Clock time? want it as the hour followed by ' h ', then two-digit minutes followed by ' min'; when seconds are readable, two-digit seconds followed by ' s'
12 h 16 min
